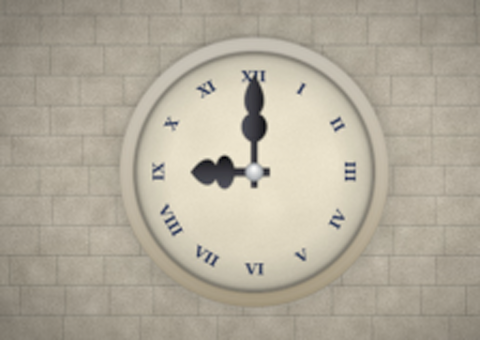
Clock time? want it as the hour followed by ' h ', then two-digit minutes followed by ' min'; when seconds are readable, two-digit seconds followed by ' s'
9 h 00 min
